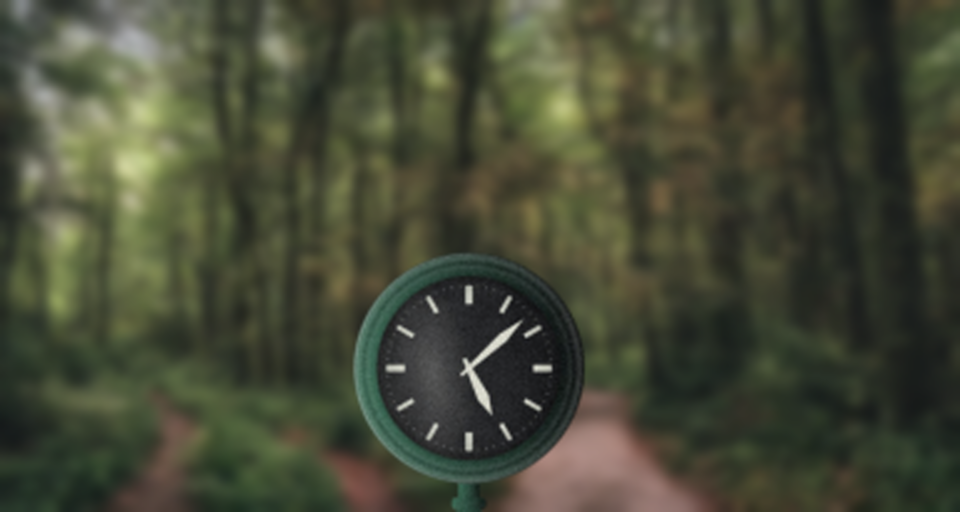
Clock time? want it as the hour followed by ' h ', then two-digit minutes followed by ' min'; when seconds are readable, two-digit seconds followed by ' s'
5 h 08 min
